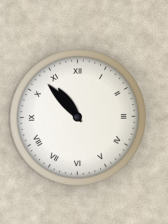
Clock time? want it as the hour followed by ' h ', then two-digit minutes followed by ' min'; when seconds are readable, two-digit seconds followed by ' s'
10 h 53 min
